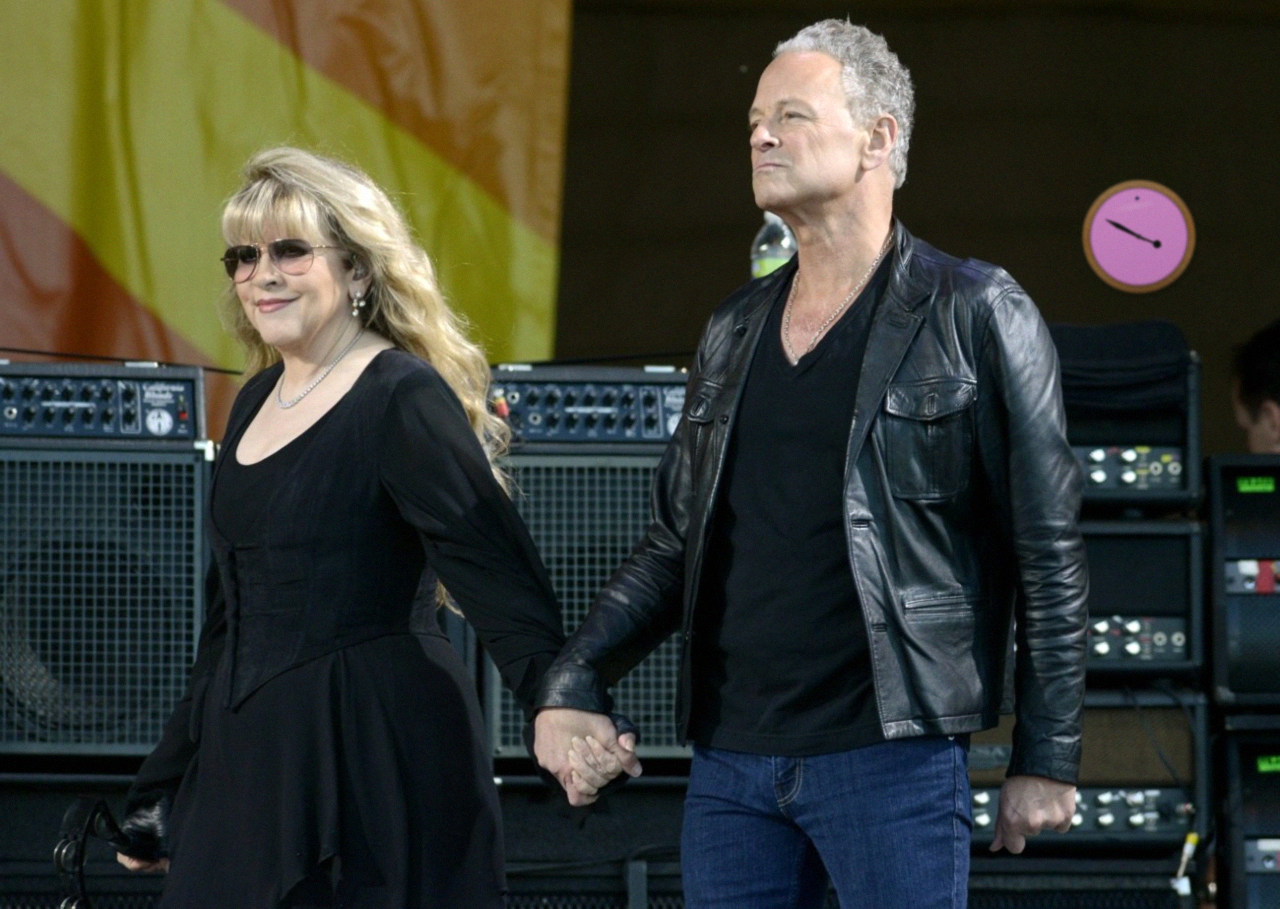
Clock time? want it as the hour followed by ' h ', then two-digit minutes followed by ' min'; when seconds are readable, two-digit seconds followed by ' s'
3 h 50 min
